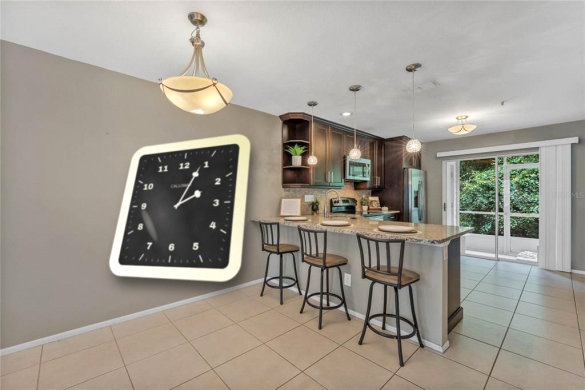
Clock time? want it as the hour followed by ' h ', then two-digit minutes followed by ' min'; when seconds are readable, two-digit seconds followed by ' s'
2 h 04 min
